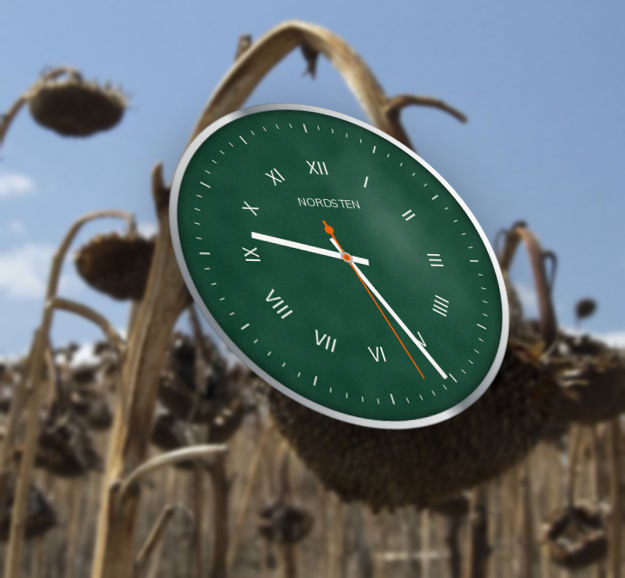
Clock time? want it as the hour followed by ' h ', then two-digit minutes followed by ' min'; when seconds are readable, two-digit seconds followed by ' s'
9 h 25 min 27 s
